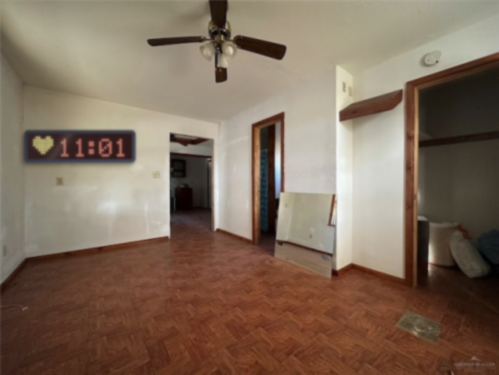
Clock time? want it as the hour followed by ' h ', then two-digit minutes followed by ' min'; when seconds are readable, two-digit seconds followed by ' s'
11 h 01 min
